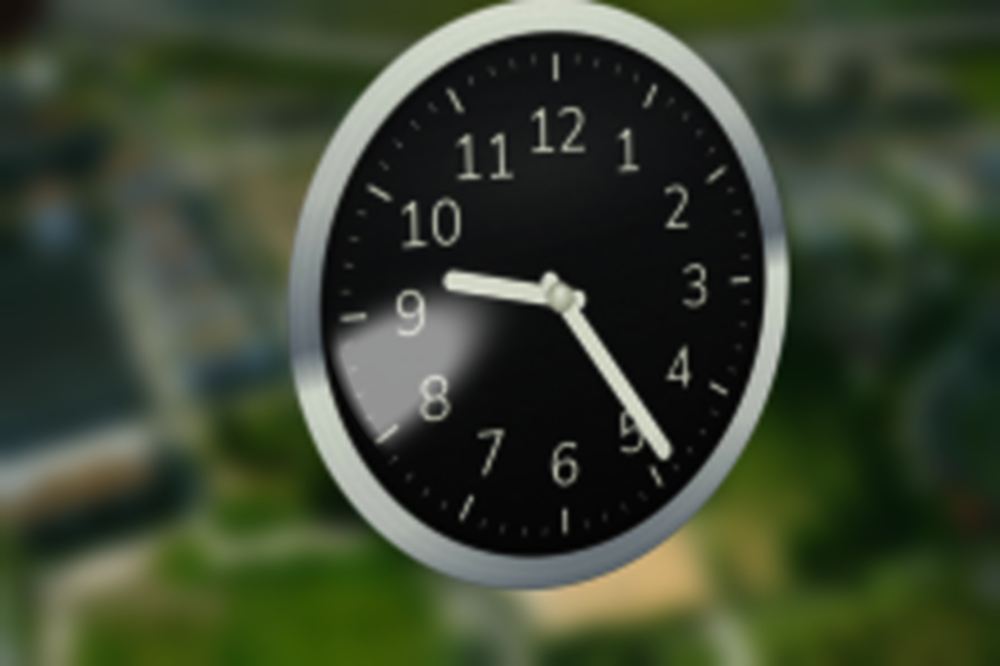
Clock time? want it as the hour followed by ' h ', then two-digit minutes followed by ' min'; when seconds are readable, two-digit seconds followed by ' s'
9 h 24 min
